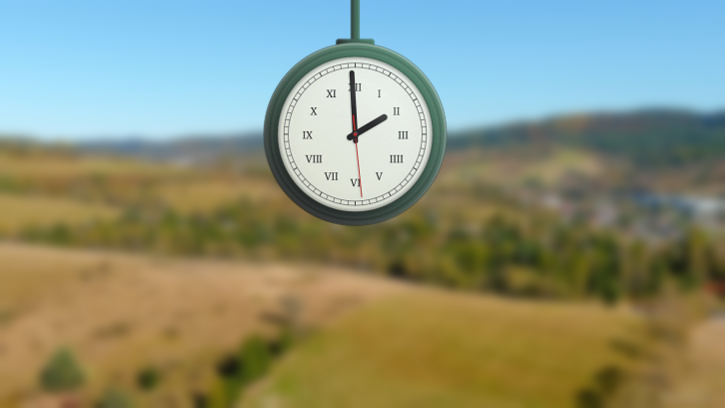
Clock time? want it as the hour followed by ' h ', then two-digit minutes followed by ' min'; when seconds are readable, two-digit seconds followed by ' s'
1 h 59 min 29 s
